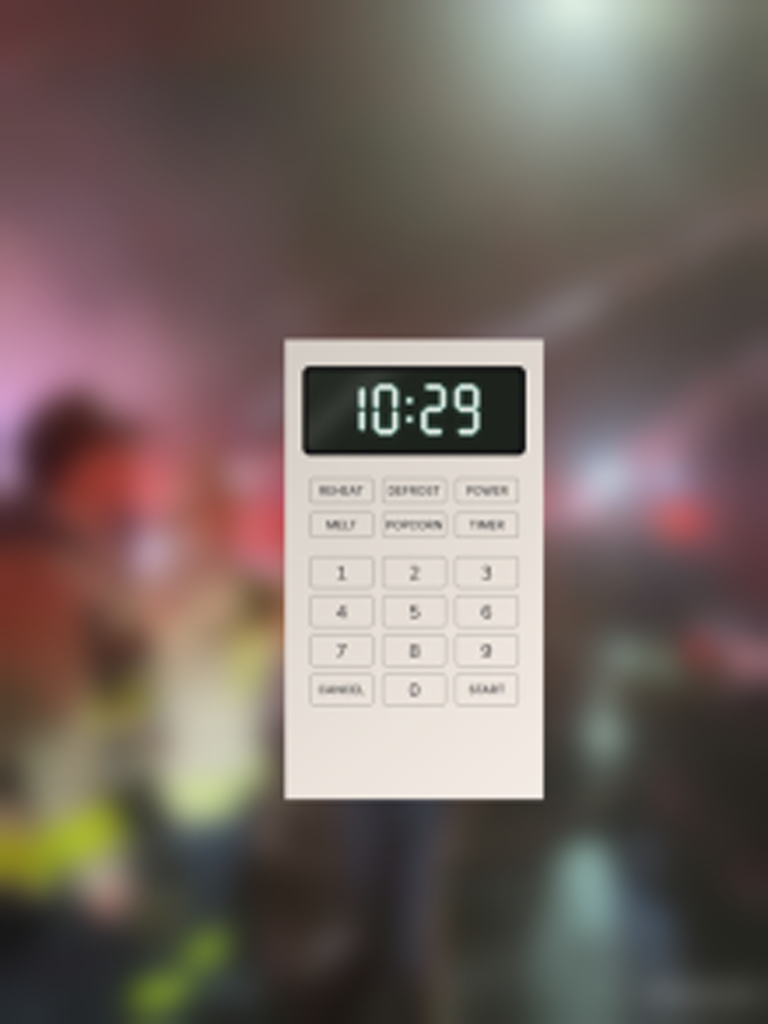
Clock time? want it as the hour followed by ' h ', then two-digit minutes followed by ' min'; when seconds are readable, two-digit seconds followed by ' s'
10 h 29 min
